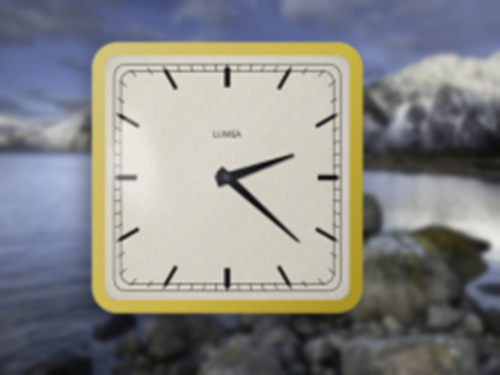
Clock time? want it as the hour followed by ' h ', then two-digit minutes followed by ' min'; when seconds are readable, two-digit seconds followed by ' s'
2 h 22 min
